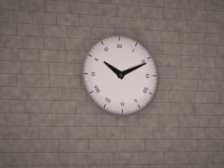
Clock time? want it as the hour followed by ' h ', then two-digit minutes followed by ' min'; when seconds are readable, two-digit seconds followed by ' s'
10 h 11 min
